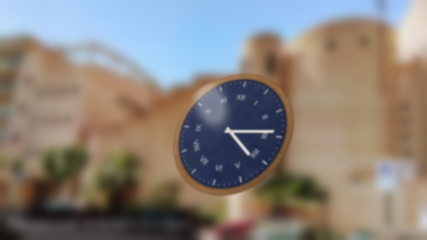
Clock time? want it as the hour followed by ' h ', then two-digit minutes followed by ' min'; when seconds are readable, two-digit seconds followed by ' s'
4 h 14 min
